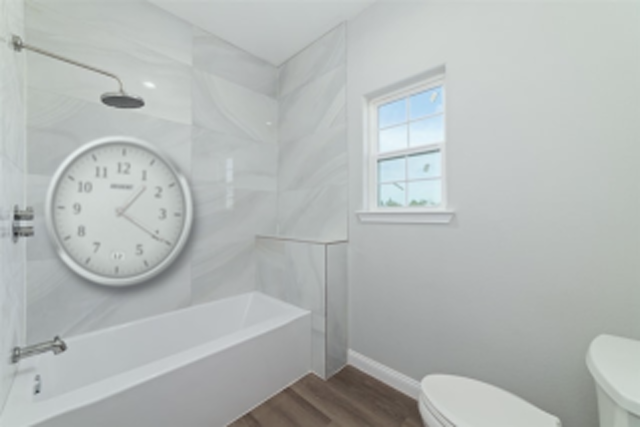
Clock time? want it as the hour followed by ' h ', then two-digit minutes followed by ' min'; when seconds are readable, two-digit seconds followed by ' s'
1 h 20 min
